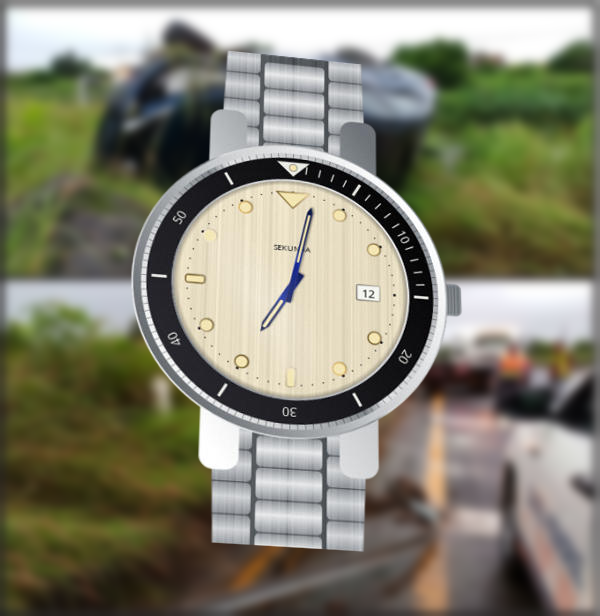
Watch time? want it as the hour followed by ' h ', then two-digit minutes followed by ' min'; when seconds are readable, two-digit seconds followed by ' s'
7 h 02 min
